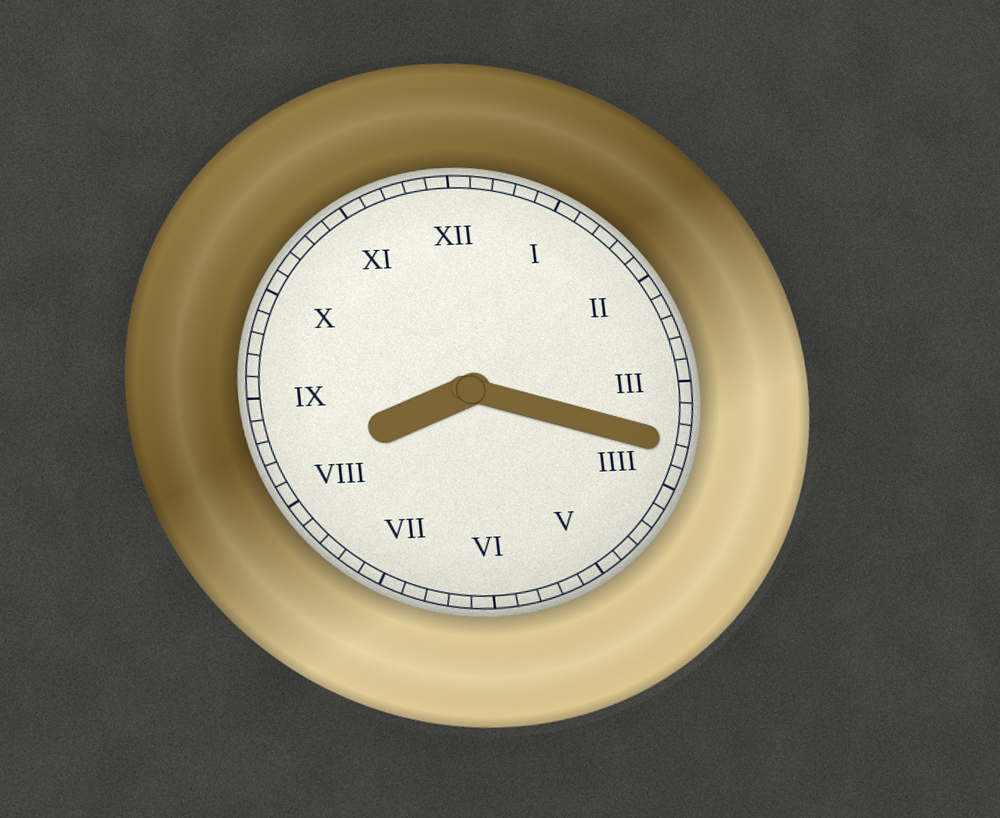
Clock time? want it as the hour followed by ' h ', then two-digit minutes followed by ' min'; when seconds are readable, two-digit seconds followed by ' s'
8 h 18 min
